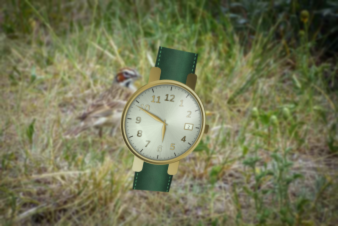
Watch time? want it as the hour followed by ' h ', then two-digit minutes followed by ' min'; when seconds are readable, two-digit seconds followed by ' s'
5 h 49 min
